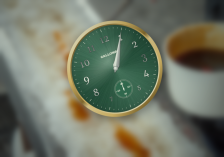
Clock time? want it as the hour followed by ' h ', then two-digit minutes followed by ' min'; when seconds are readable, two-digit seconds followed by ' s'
1 h 05 min
